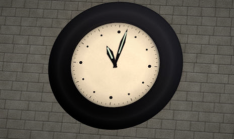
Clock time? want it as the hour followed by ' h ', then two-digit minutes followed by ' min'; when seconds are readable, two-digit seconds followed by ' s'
11 h 02 min
